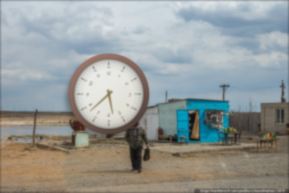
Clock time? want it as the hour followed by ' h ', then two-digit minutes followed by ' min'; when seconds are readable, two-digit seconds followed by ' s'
5 h 38 min
